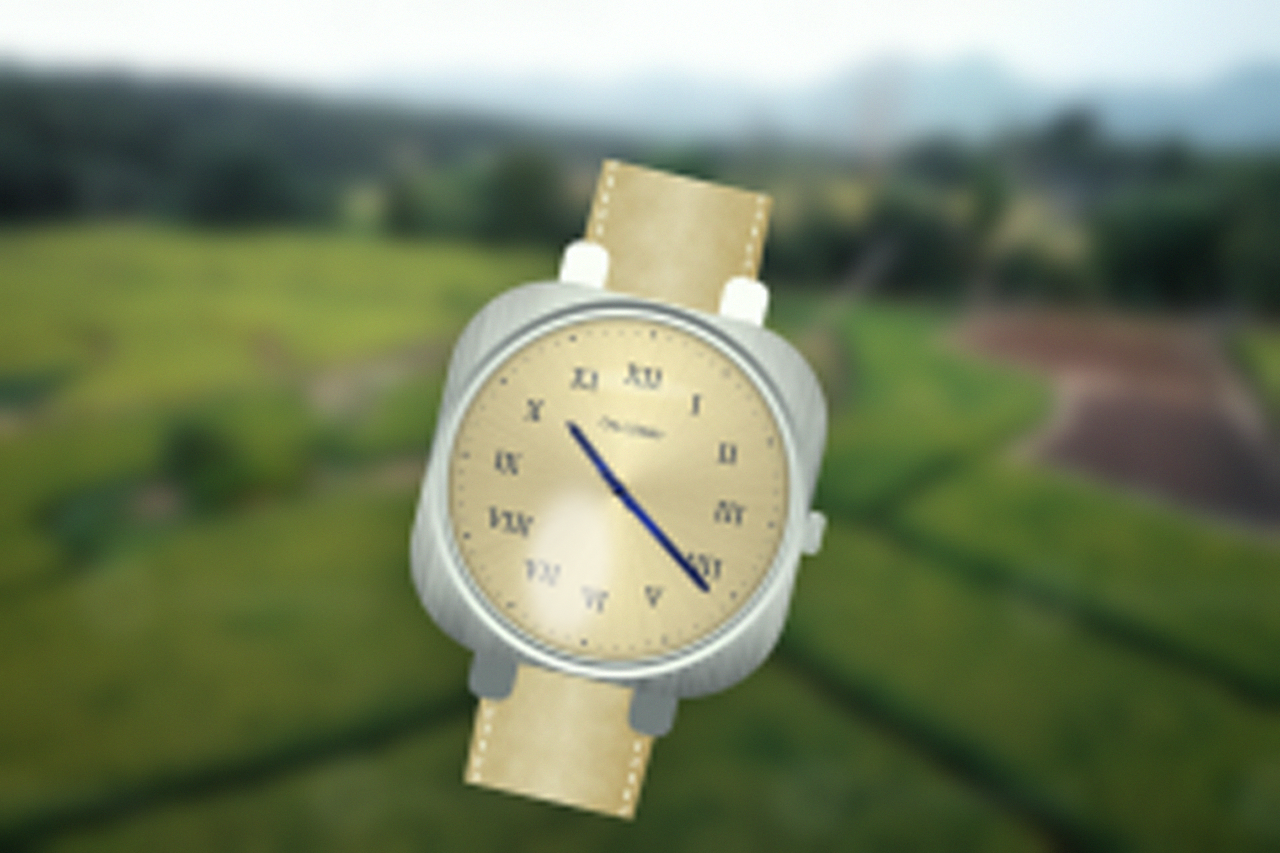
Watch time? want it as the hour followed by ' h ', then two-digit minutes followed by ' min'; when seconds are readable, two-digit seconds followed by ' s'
10 h 21 min
